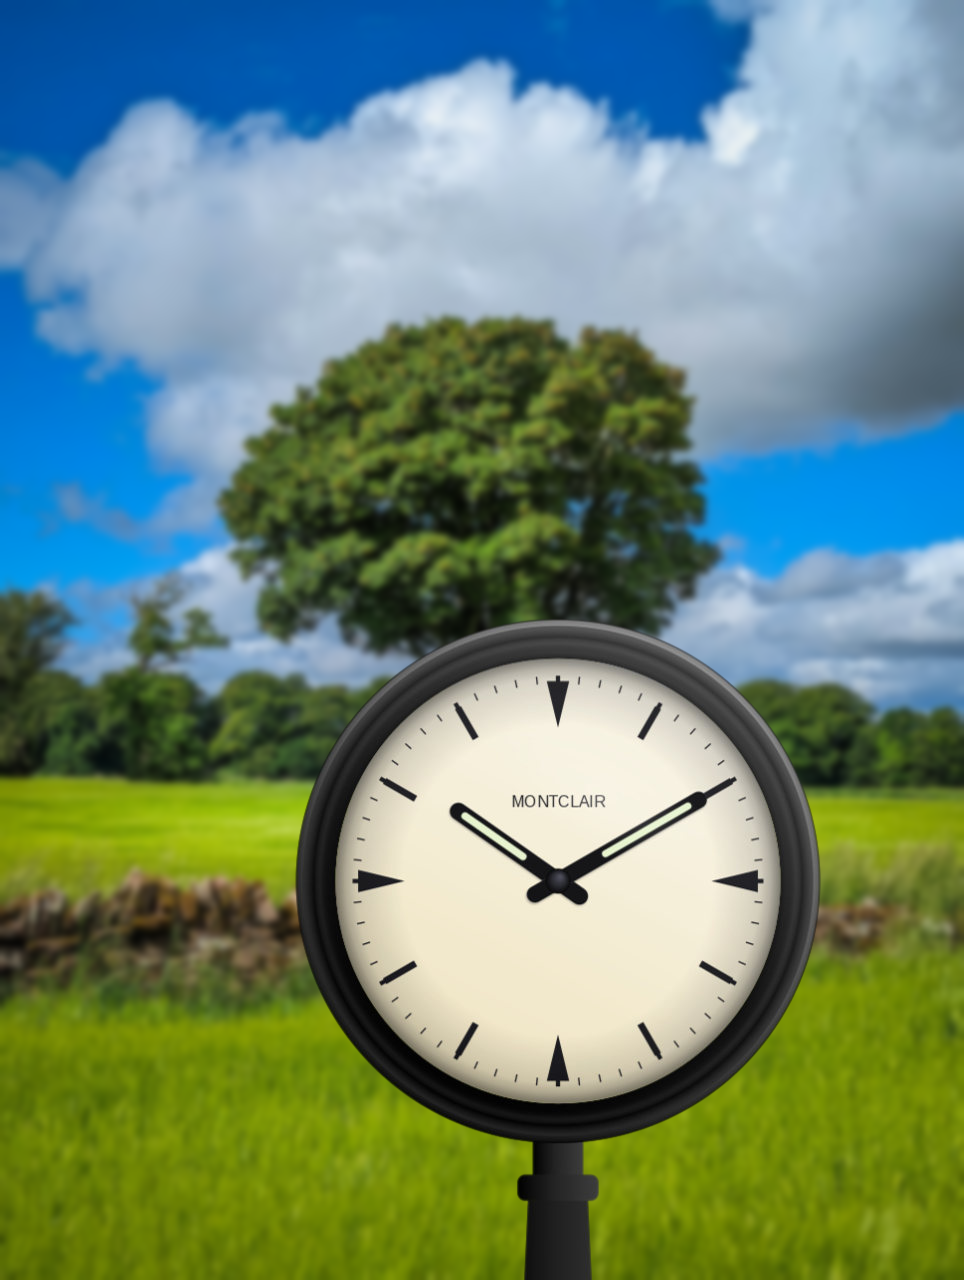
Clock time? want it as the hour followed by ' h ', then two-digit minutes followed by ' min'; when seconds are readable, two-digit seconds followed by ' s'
10 h 10 min
